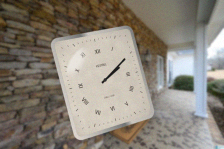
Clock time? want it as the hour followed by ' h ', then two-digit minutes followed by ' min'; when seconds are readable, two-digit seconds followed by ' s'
2 h 10 min
